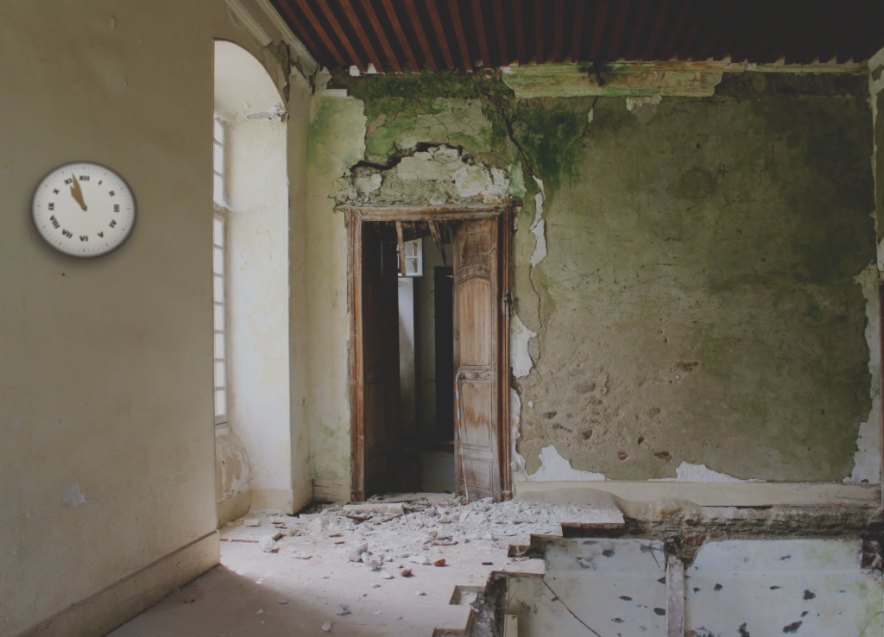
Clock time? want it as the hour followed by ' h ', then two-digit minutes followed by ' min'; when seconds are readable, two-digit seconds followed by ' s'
10 h 57 min
